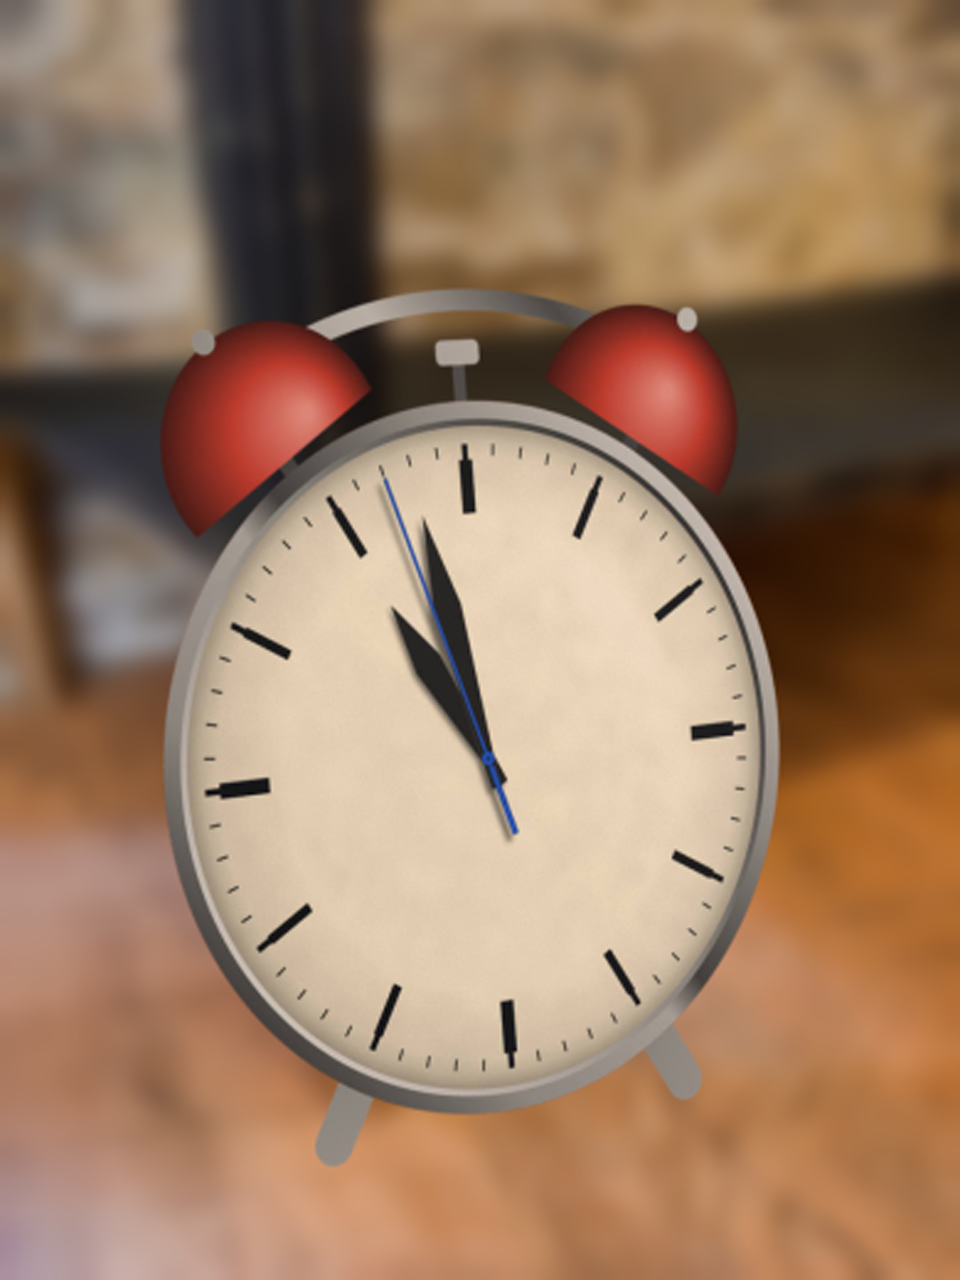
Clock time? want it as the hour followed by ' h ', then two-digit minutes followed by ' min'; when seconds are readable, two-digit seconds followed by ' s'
10 h 57 min 57 s
